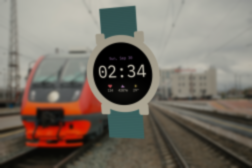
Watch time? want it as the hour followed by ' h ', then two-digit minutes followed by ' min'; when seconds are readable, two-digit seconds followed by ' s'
2 h 34 min
